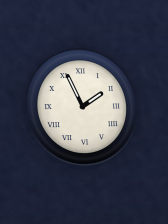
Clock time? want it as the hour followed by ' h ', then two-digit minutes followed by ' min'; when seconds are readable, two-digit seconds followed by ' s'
1 h 56 min
